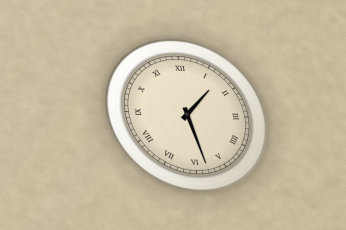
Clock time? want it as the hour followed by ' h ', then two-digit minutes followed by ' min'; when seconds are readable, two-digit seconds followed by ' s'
1 h 28 min
